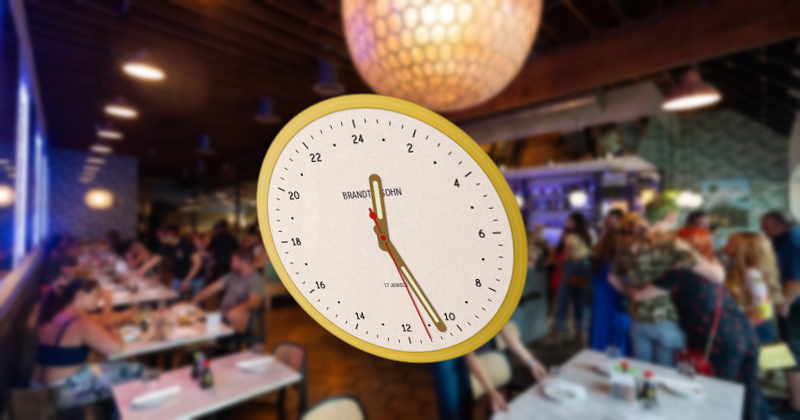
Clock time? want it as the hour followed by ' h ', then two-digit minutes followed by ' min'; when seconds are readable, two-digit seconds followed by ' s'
0 h 26 min 28 s
